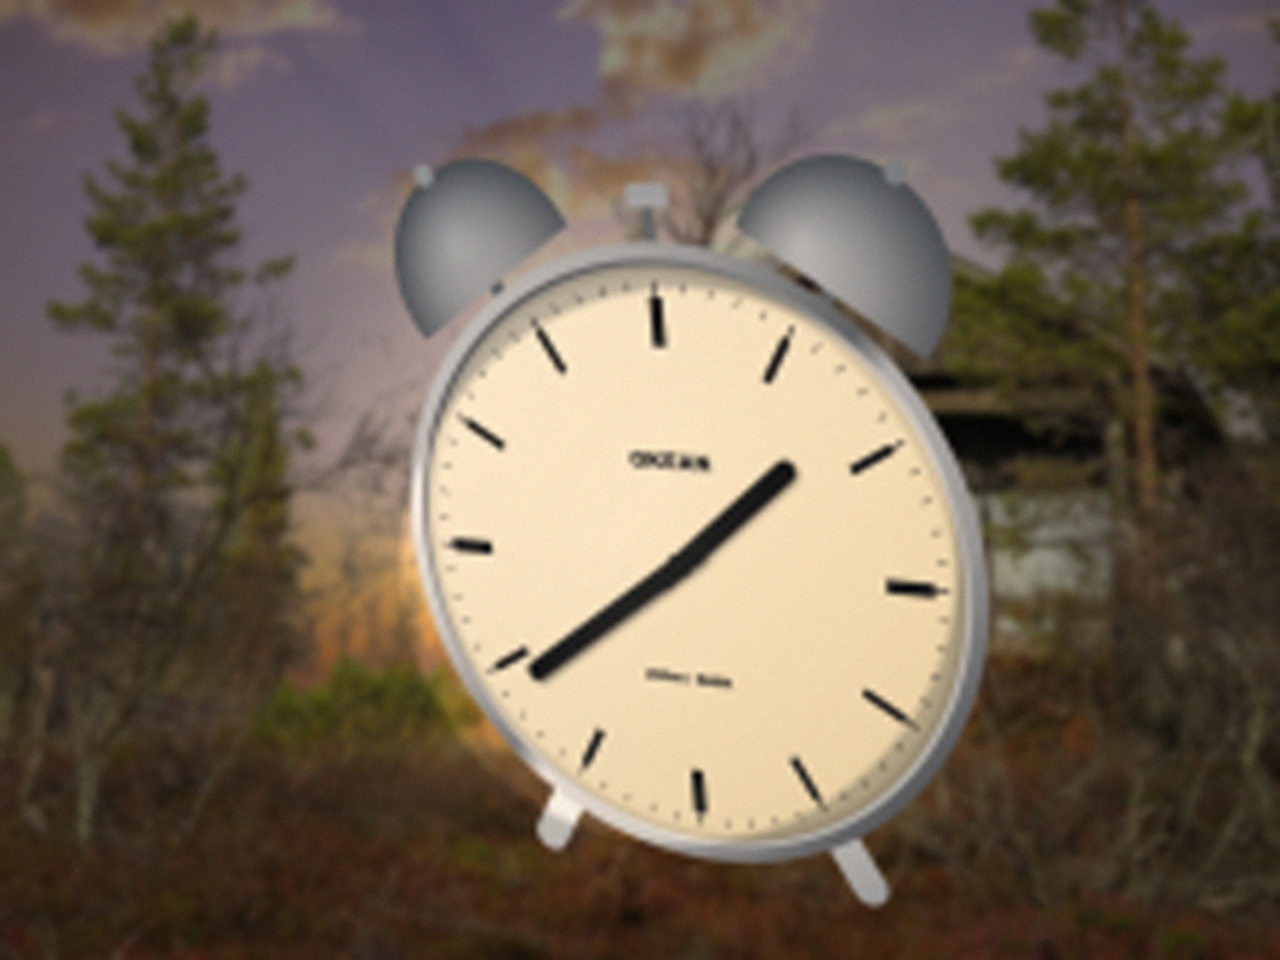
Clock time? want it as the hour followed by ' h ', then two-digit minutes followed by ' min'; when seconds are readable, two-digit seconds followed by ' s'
1 h 39 min
